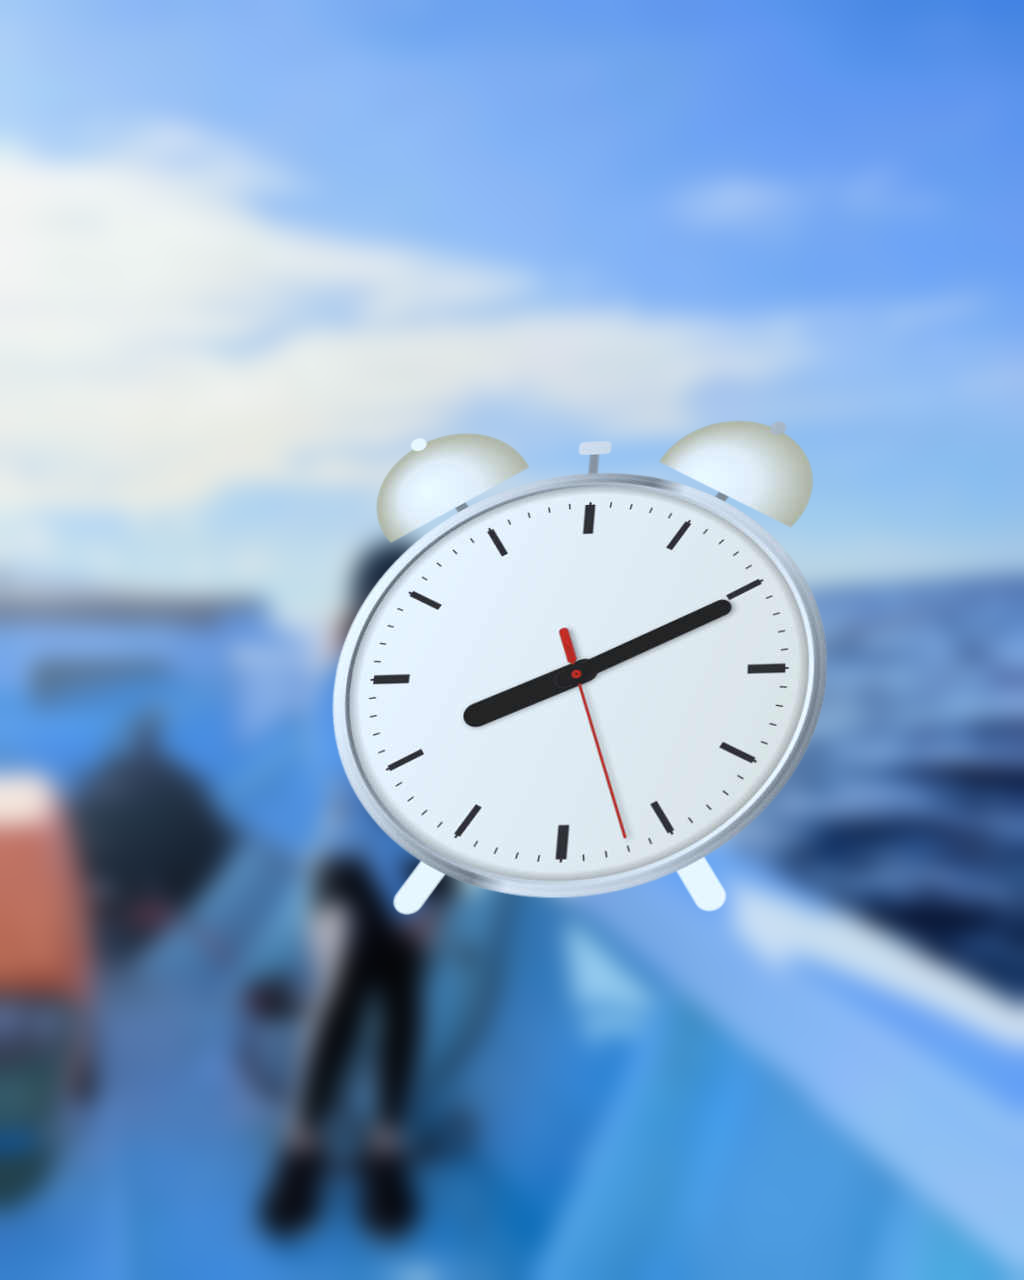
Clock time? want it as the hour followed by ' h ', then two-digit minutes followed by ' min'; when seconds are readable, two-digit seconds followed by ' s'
8 h 10 min 27 s
